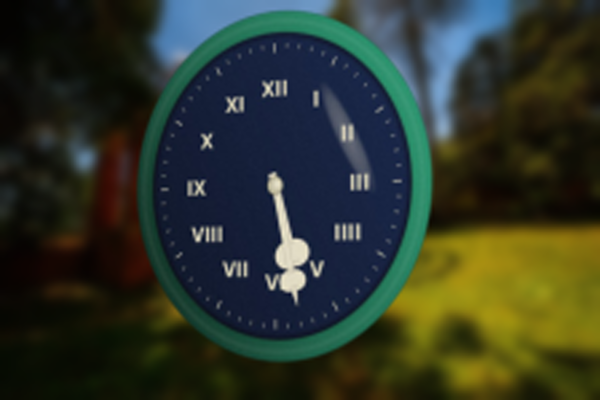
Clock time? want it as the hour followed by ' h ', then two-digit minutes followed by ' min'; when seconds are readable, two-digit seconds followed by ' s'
5 h 28 min
